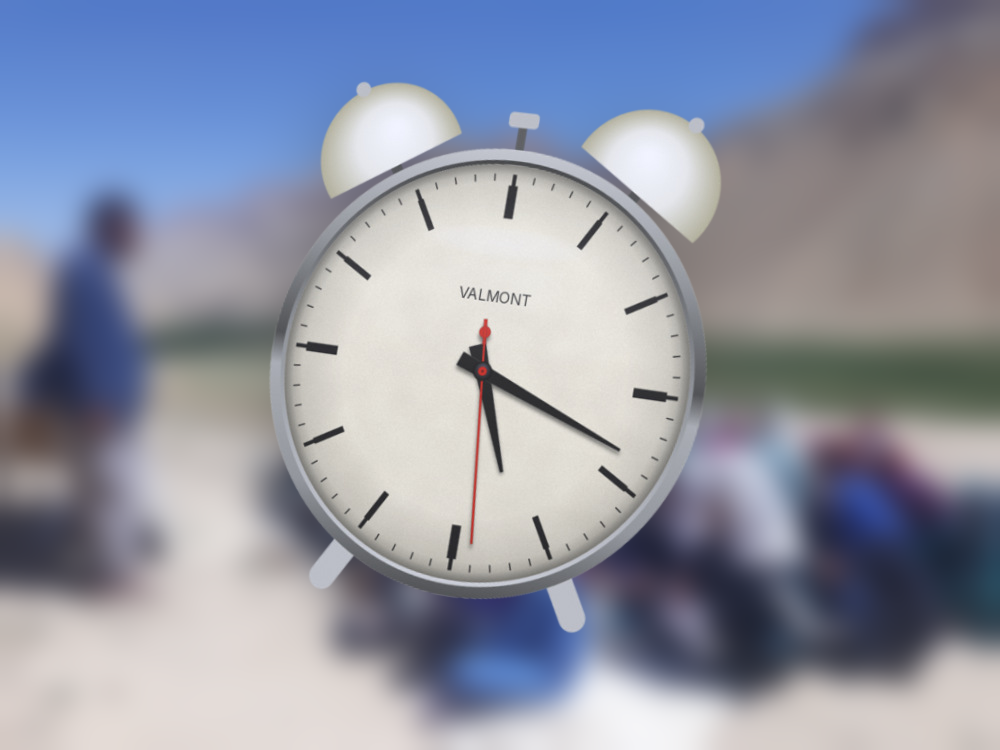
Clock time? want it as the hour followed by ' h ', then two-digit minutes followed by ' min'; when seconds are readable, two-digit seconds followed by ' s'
5 h 18 min 29 s
